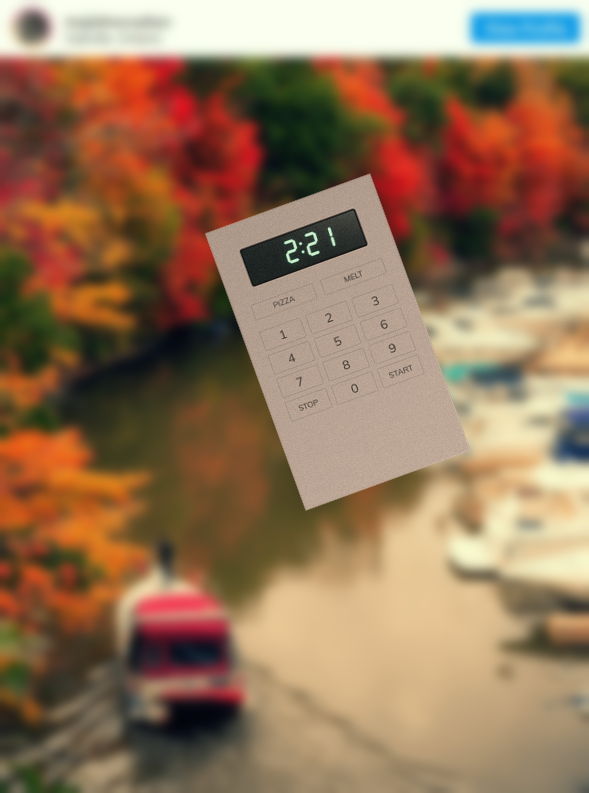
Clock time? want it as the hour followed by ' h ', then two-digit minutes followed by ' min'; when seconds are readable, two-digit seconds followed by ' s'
2 h 21 min
